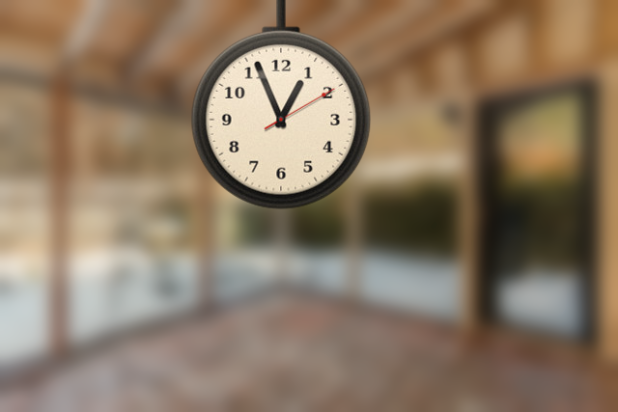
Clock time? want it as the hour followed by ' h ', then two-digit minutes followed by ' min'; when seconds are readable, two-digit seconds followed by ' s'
12 h 56 min 10 s
